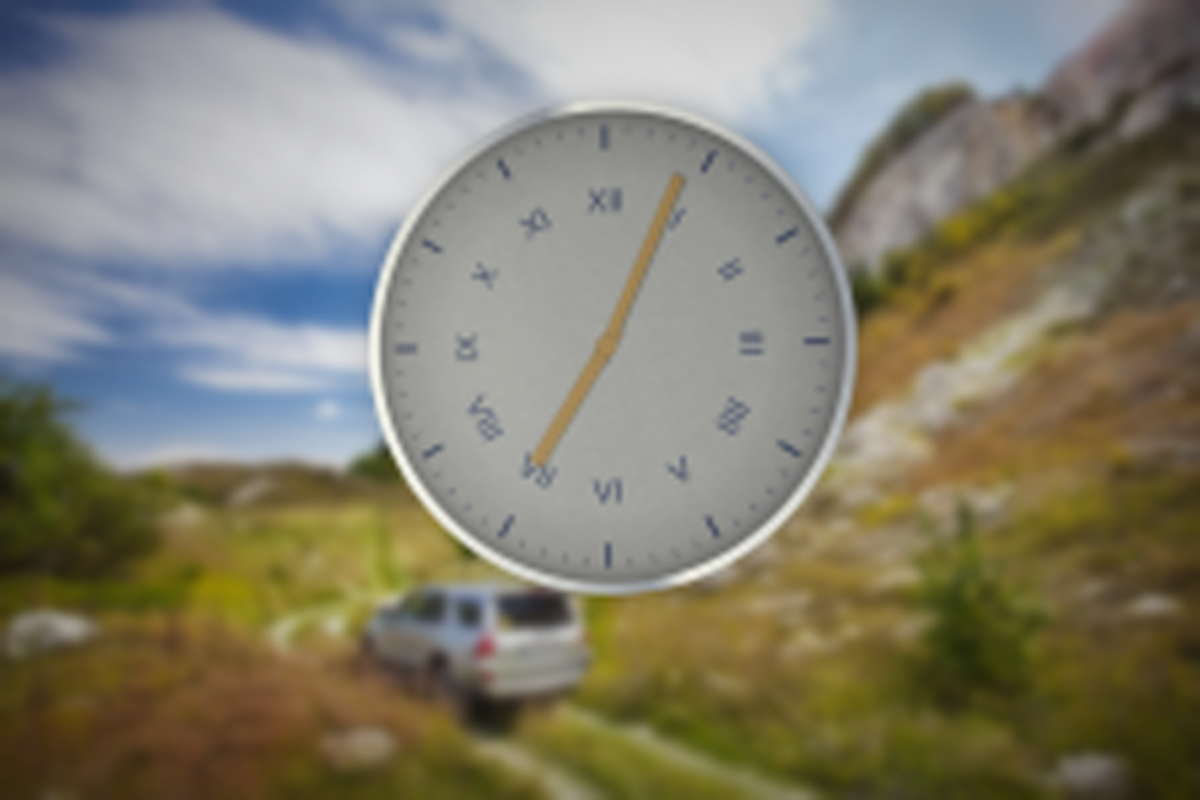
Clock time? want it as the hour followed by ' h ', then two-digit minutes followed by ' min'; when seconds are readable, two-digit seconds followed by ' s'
7 h 04 min
